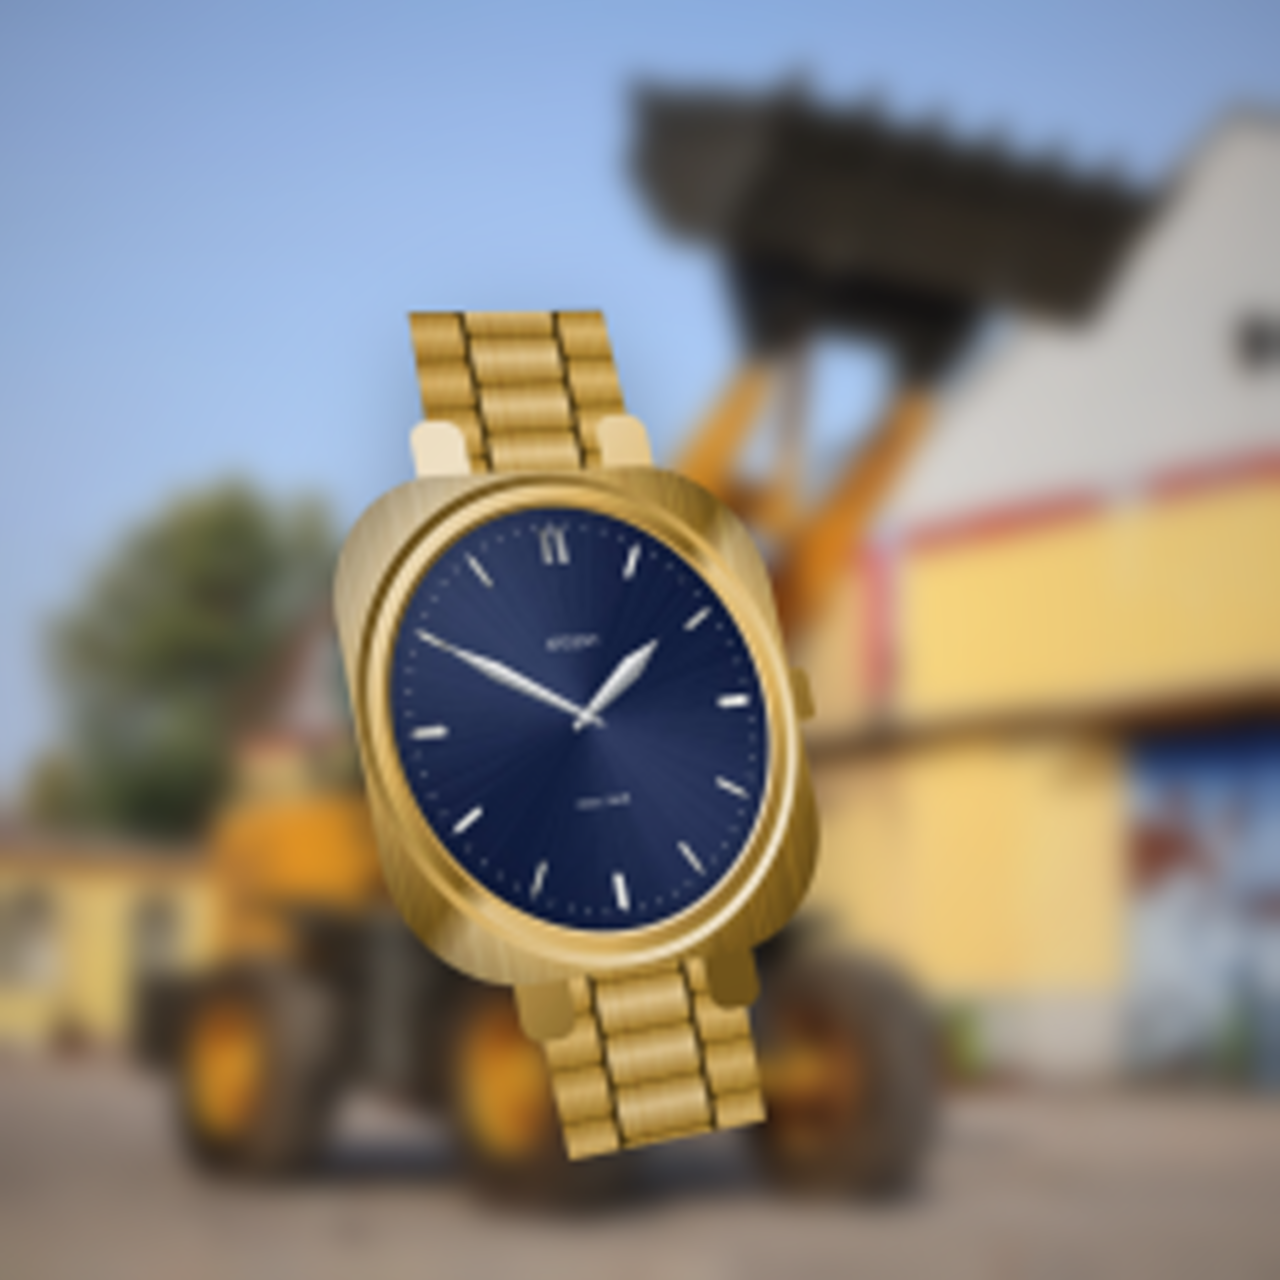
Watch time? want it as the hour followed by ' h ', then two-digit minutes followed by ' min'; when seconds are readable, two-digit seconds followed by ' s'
1 h 50 min
